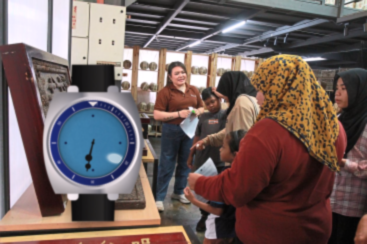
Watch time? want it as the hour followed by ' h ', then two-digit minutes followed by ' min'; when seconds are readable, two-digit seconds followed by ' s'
6 h 32 min
